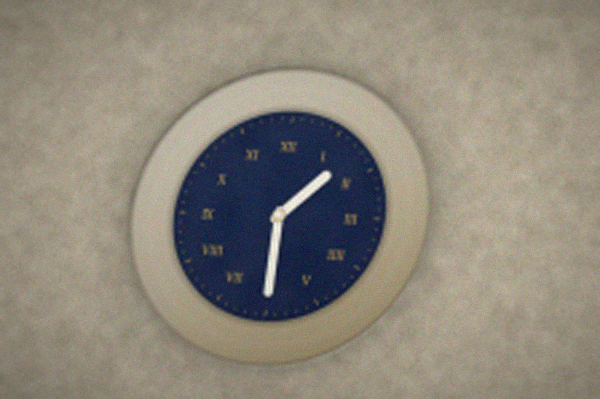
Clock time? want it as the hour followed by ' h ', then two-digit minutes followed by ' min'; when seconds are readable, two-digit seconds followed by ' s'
1 h 30 min
